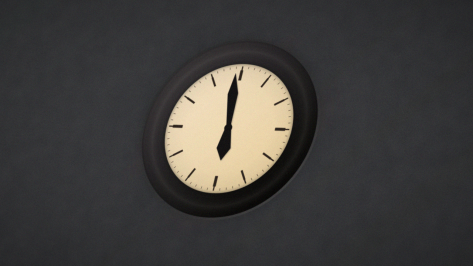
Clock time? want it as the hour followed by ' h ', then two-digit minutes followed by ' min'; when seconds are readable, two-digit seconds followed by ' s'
5 h 59 min
